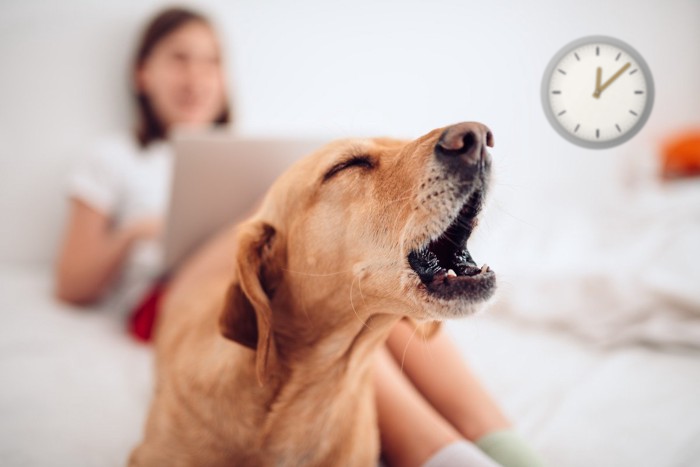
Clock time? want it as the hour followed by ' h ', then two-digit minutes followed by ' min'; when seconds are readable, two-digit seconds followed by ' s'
12 h 08 min
